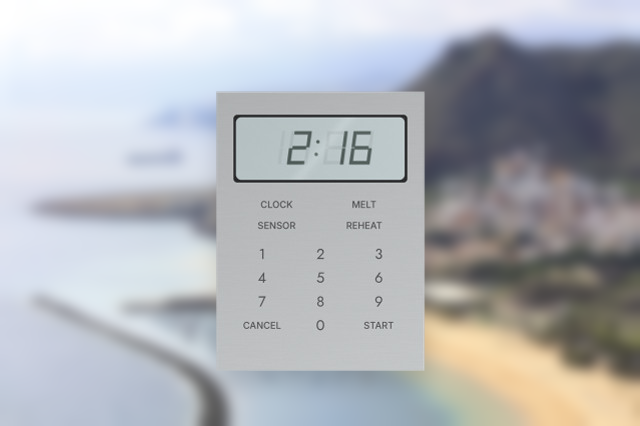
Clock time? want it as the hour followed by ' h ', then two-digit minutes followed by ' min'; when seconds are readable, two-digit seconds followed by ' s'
2 h 16 min
